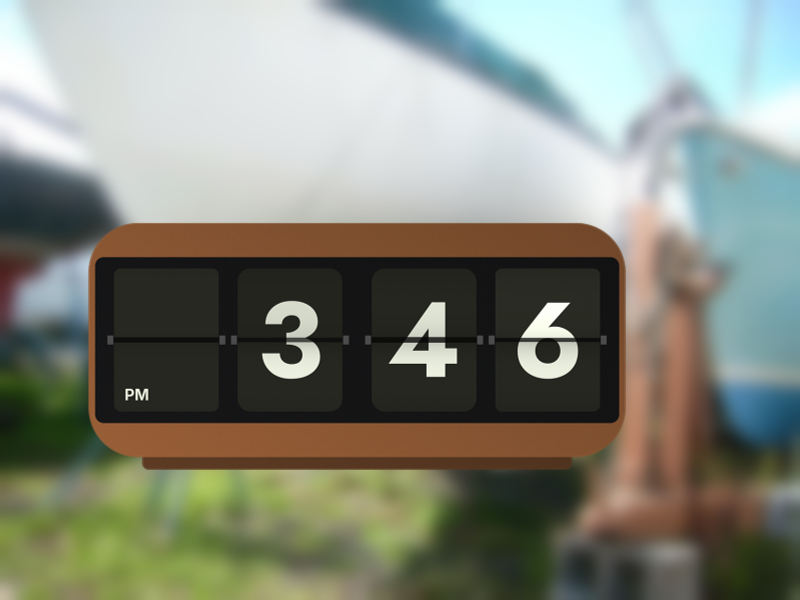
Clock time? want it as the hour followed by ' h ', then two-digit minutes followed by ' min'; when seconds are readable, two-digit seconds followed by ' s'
3 h 46 min
